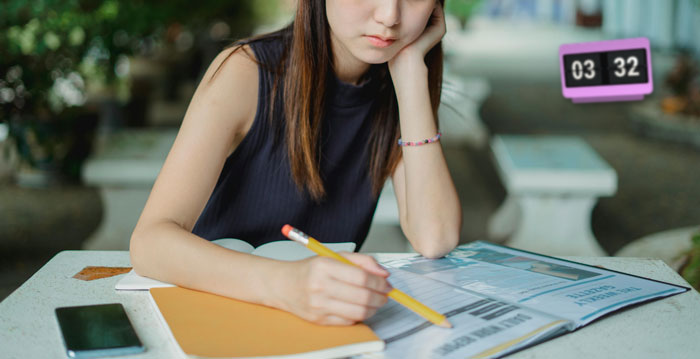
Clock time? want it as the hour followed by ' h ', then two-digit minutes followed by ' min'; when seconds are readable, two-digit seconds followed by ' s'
3 h 32 min
